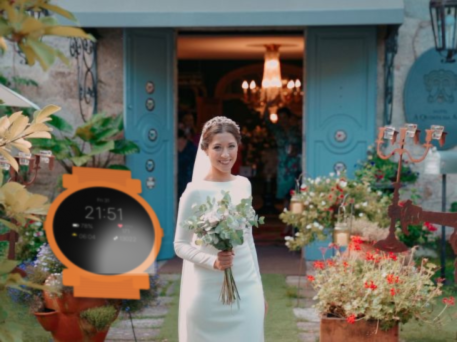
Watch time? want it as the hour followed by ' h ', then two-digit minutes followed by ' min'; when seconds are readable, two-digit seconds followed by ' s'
21 h 51 min
